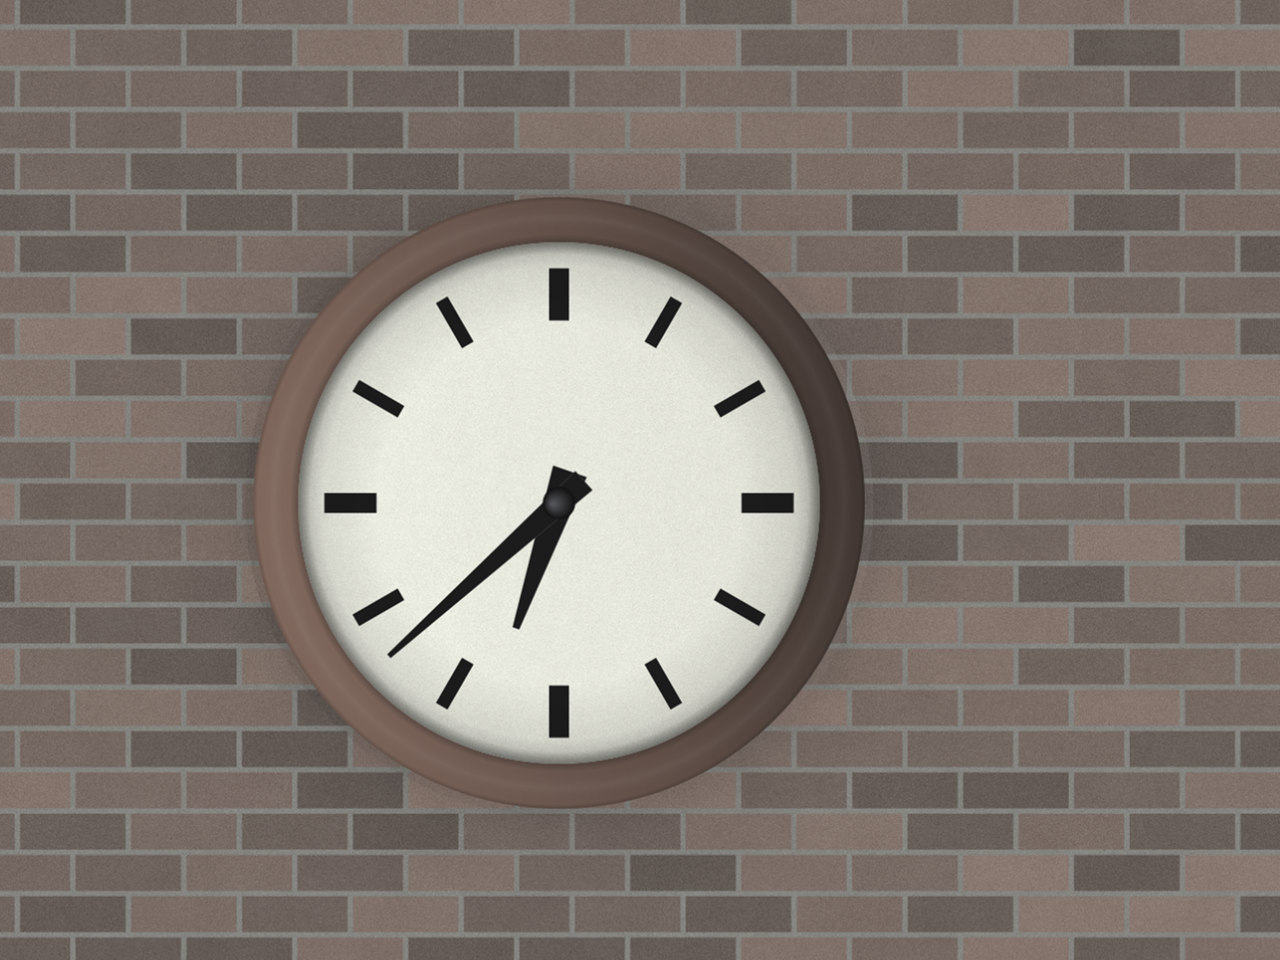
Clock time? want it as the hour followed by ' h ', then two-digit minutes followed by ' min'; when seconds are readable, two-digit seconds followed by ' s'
6 h 38 min
